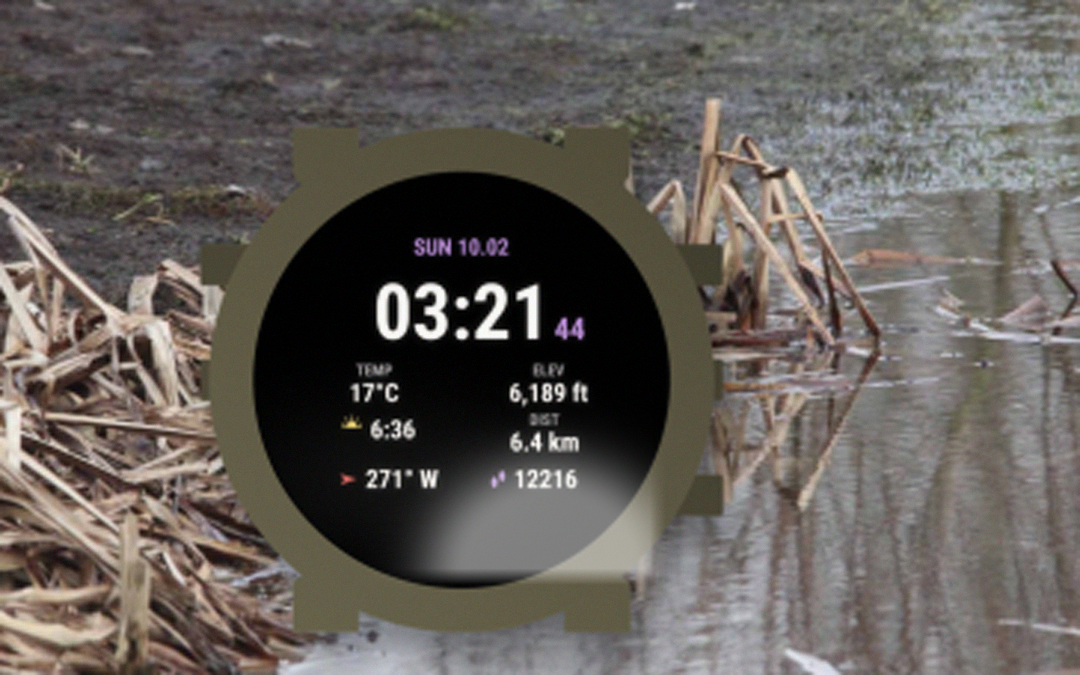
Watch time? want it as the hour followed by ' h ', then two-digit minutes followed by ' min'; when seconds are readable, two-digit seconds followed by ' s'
3 h 21 min 44 s
